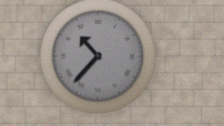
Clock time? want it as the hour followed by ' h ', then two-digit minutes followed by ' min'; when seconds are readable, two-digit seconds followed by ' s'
10 h 37 min
